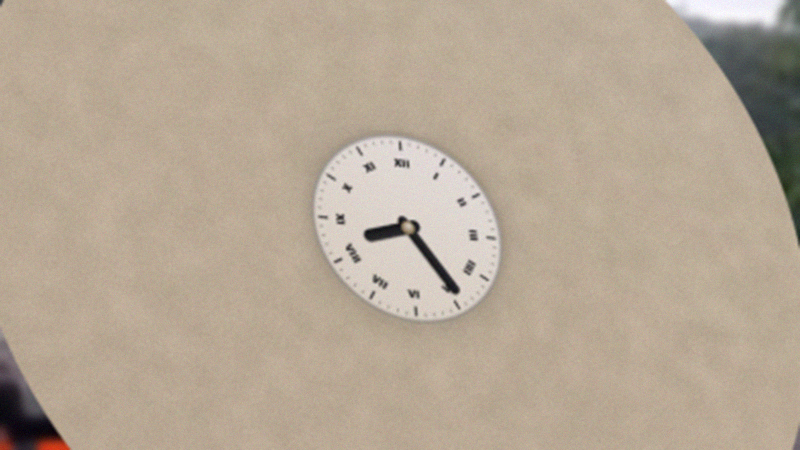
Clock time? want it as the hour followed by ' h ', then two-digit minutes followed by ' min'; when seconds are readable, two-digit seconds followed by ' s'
8 h 24 min
